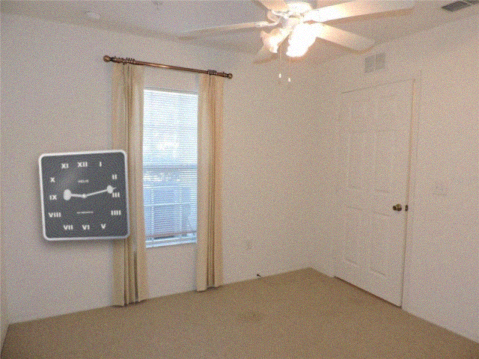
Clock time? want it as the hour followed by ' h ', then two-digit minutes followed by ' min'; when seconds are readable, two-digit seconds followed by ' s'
9 h 13 min
